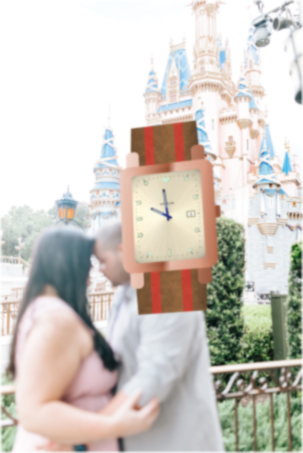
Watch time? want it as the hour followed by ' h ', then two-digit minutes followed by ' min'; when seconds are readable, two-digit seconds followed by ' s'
9 h 59 min
